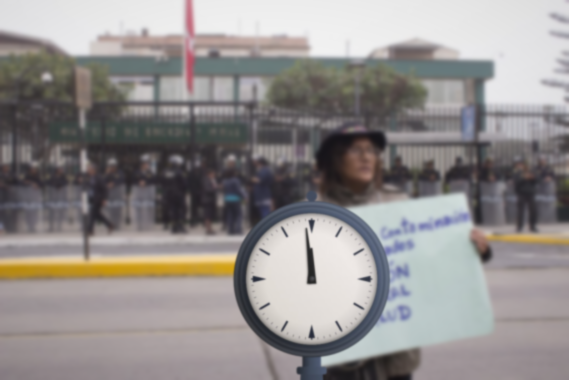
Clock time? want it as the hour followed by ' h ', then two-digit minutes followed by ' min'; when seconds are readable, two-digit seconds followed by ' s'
11 h 59 min
